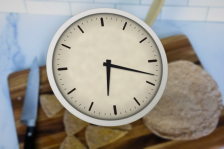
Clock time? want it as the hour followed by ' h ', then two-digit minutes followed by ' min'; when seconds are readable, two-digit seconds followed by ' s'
6 h 18 min
